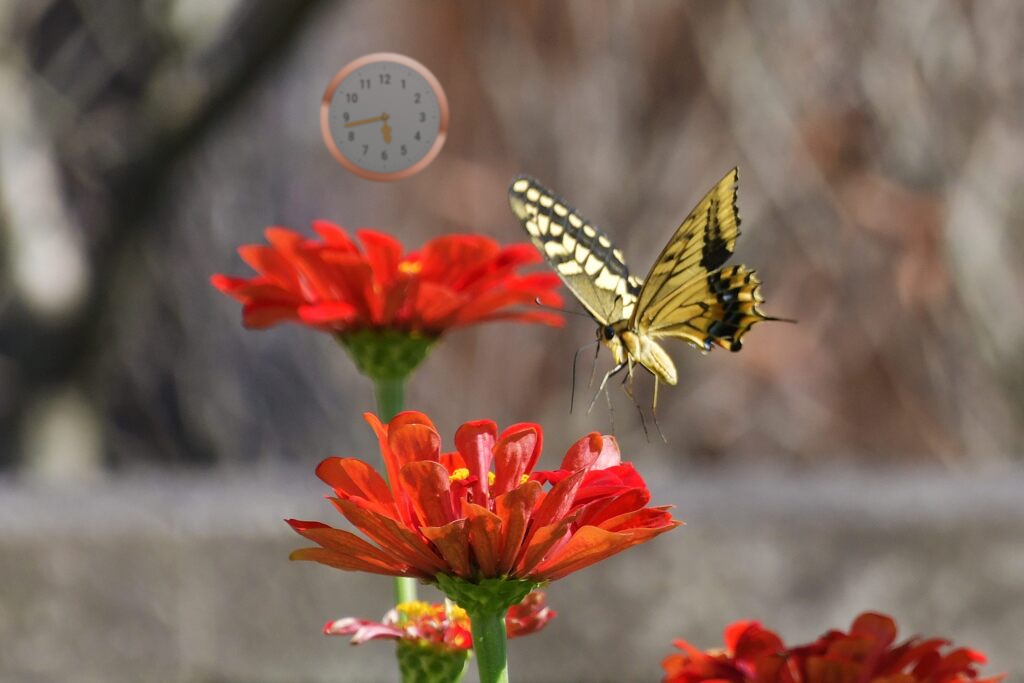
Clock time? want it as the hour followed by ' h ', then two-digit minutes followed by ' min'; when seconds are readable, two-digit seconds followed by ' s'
5 h 43 min
